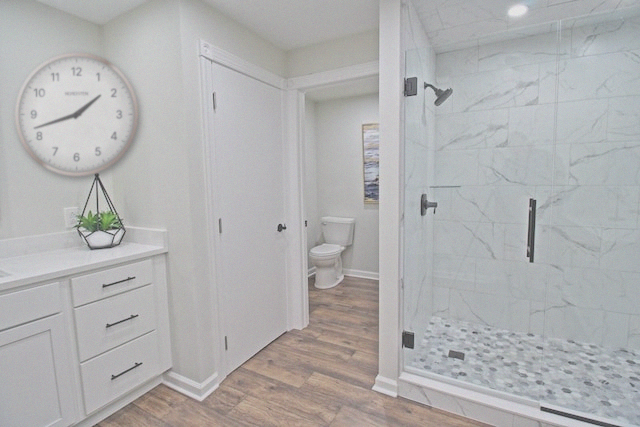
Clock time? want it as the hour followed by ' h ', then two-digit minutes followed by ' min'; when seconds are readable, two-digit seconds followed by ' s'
1 h 42 min
